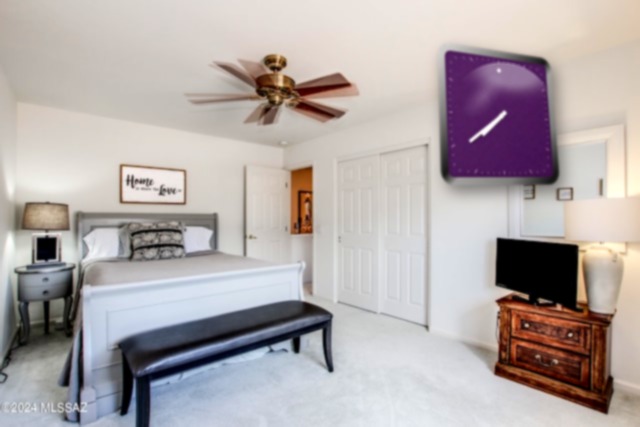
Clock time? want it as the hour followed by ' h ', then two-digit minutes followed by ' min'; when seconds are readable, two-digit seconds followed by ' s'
7 h 39 min
